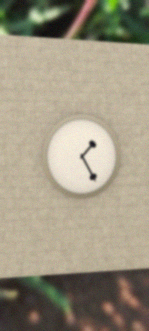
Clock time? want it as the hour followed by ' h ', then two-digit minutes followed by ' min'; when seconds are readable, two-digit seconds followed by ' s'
1 h 25 min
